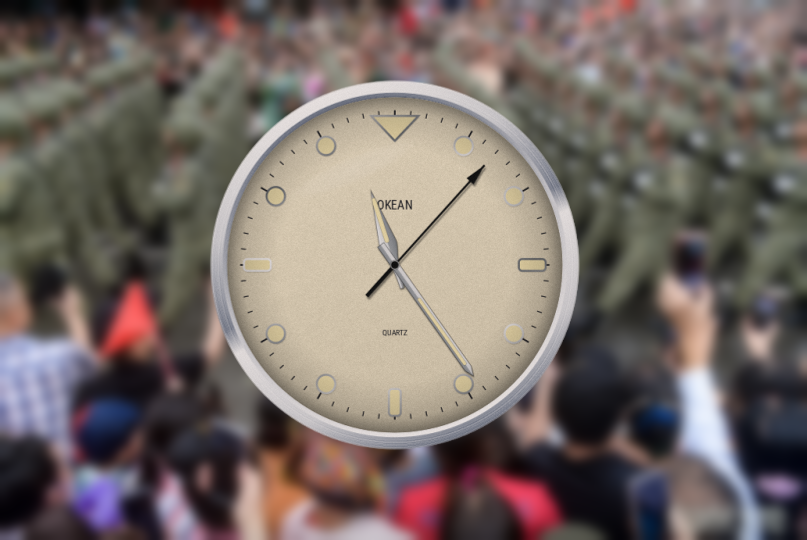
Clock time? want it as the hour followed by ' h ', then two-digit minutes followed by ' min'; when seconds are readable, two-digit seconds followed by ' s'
11 h 24 min 07 s
